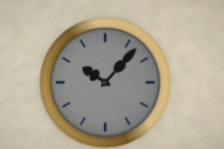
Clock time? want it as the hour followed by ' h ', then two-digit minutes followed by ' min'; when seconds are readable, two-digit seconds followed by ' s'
10 h 07 min
